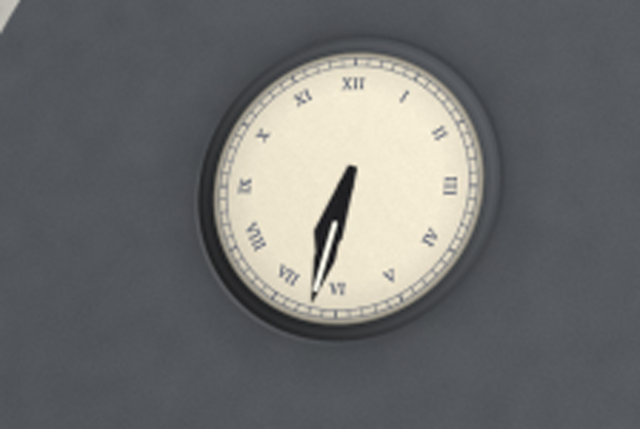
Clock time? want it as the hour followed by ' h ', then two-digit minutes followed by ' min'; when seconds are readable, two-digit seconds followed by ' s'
6 h 32 min
